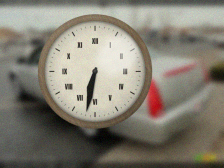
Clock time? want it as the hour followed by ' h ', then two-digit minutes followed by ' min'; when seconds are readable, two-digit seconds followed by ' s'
6 h 32 min
